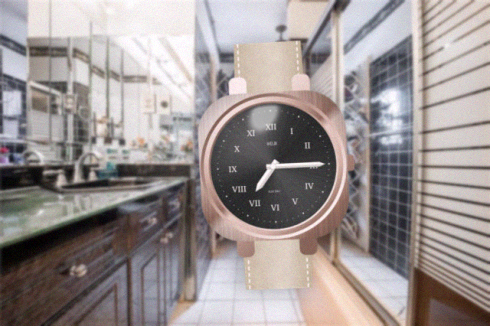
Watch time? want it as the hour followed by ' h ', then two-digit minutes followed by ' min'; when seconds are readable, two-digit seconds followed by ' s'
7 h 15 min
